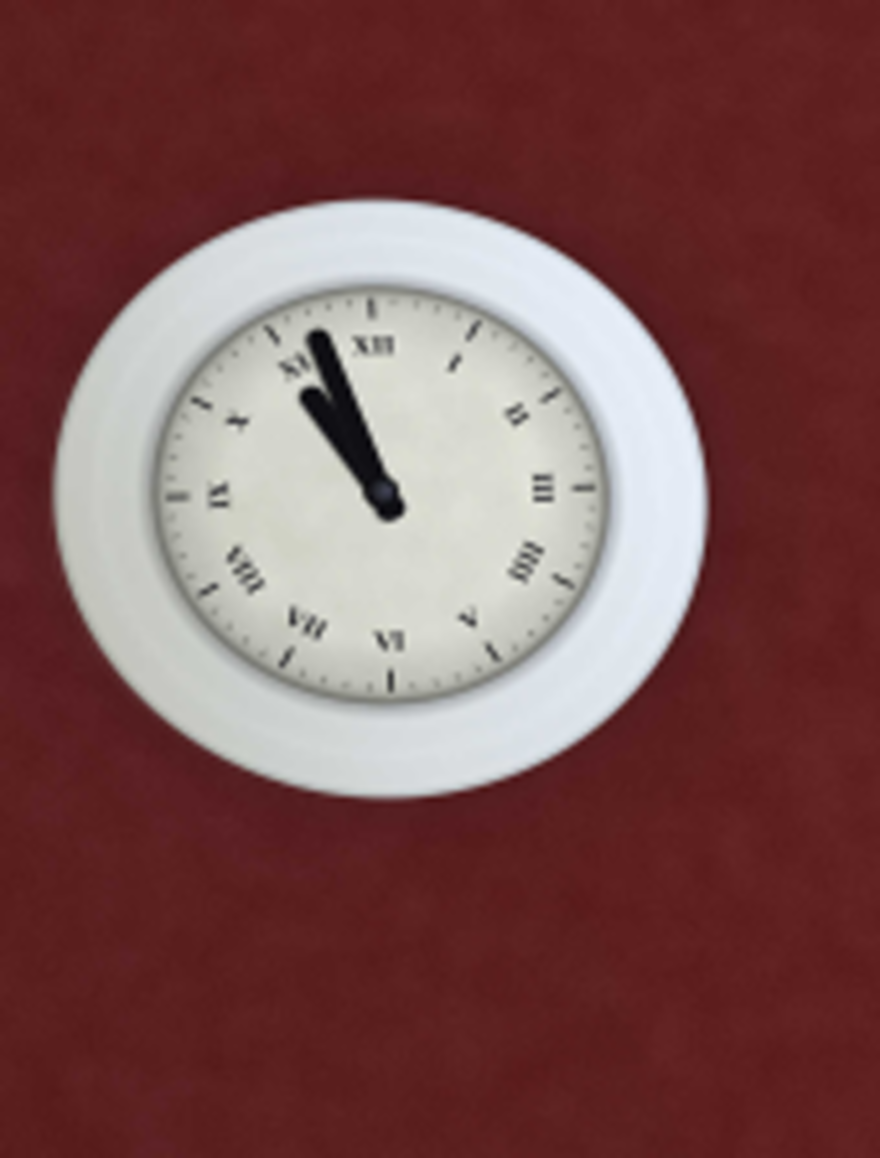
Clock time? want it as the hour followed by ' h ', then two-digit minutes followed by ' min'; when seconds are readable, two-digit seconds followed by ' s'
10 h 57 min
